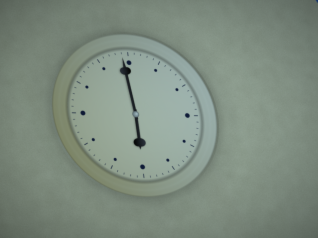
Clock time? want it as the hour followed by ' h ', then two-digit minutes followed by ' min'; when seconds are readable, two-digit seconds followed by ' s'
5 h 59 min
